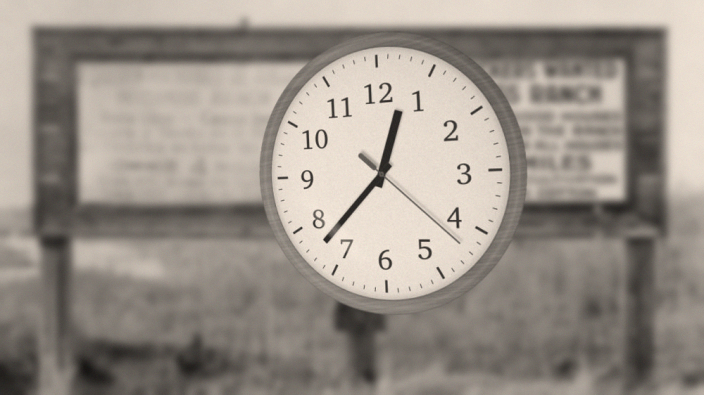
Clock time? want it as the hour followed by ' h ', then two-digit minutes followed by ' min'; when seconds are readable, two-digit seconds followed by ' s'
12 h 37 min 22 s
